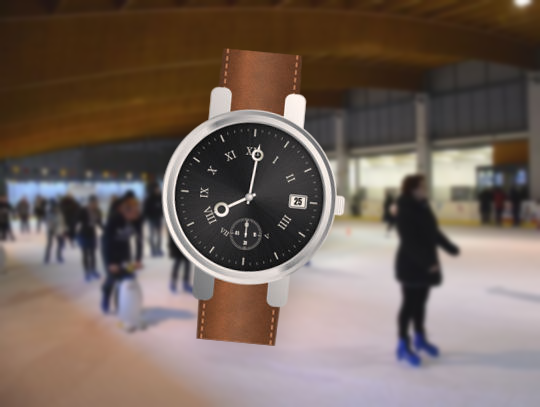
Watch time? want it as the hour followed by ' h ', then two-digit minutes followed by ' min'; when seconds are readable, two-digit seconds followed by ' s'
8 h 01 min
